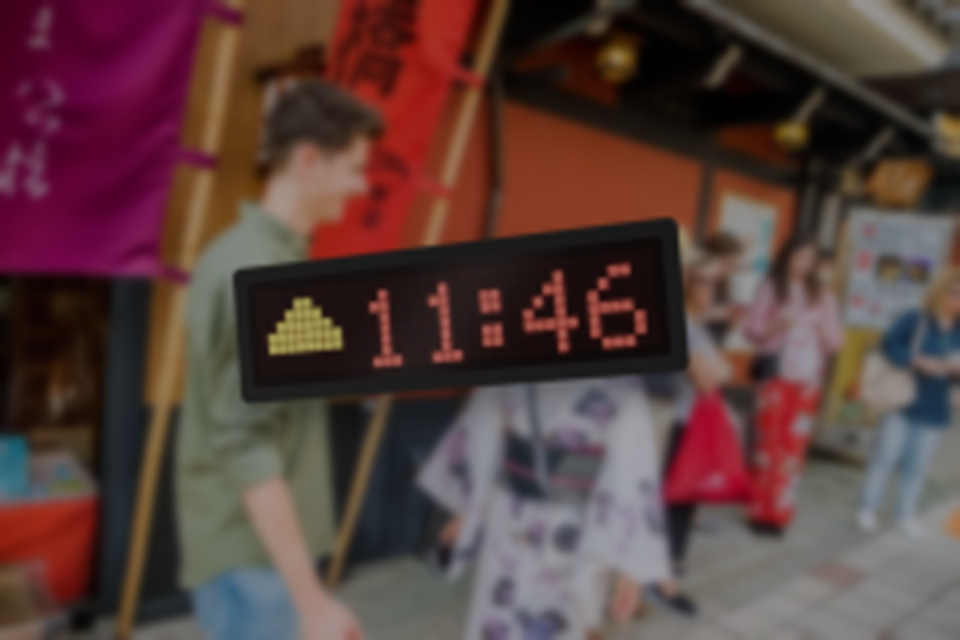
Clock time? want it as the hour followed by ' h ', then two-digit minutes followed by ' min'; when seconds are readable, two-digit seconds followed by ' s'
11 h 46 min
